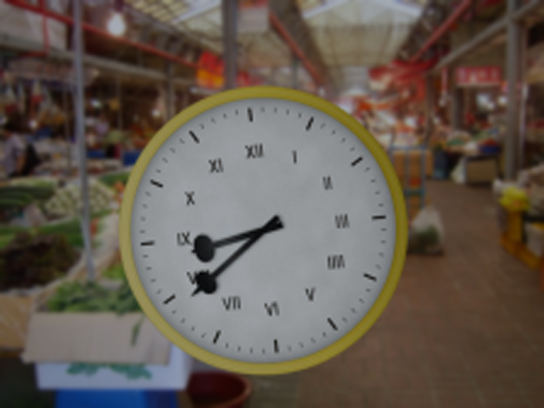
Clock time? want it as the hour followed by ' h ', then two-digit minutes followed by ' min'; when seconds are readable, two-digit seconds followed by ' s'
8 h 39 min
